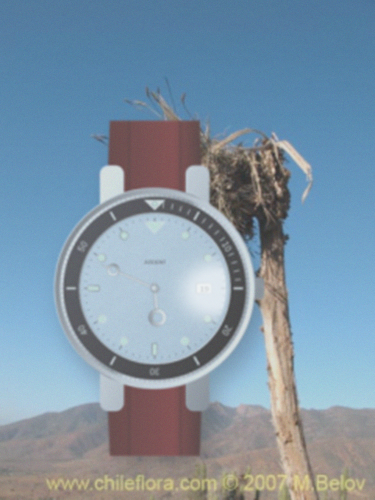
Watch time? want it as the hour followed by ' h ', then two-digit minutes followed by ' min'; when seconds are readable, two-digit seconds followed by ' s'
5 h 49 min
